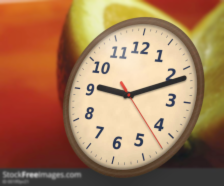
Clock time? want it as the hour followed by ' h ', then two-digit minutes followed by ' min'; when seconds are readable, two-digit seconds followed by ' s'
9 h 11 min 22 s
